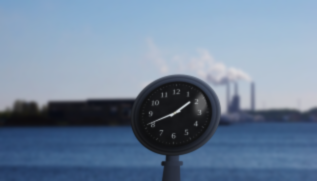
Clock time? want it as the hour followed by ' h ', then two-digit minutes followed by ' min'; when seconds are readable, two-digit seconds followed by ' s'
1 h 41 min
